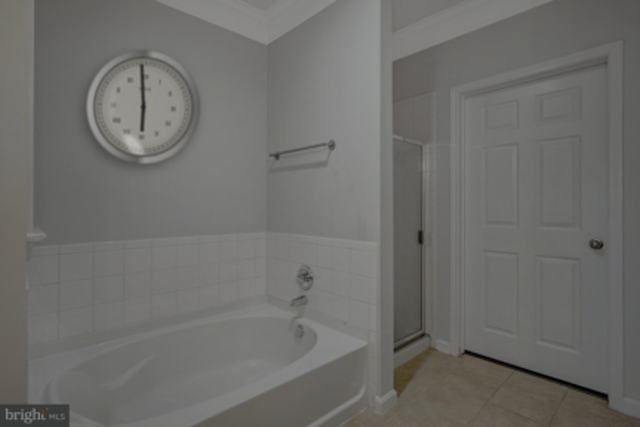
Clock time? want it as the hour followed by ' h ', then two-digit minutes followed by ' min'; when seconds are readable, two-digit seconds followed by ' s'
5 h 59 min
